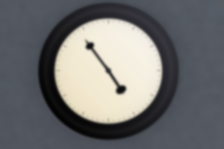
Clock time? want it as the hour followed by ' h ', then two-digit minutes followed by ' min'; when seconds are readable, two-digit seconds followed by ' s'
4 h 54 min
